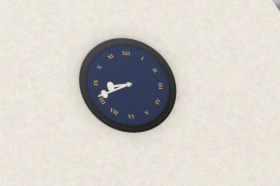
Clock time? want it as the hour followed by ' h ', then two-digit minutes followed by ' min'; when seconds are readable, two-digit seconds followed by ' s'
8 h 41 min
